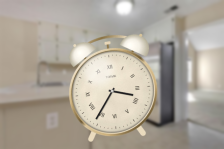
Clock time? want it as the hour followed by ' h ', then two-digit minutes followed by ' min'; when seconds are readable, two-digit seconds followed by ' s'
3 h 36 min
